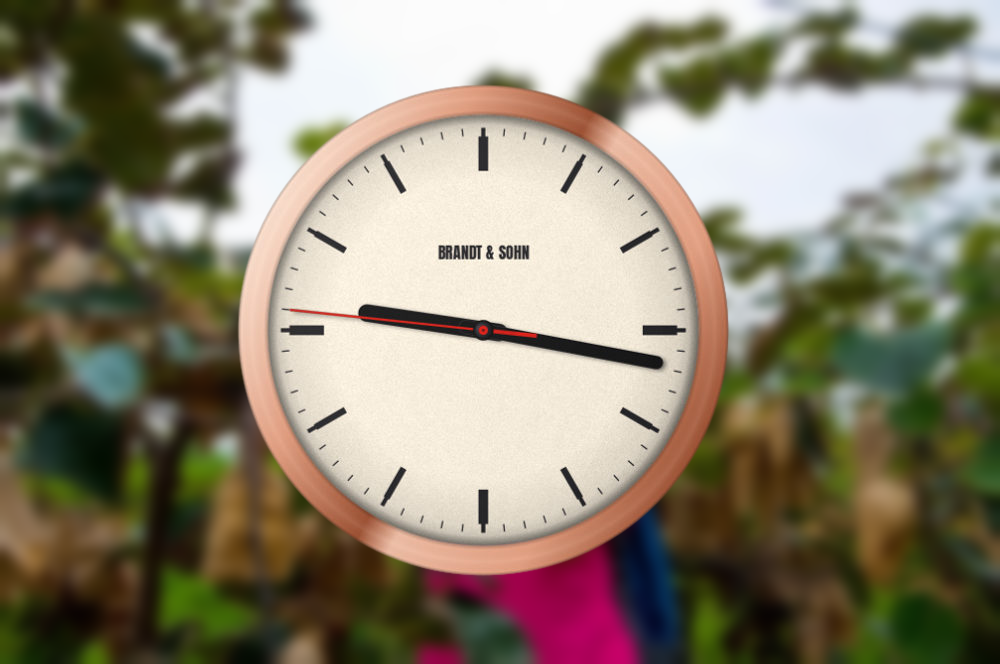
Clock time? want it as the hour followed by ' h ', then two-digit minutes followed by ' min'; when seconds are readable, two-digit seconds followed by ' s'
9 h 16 min 46 s
